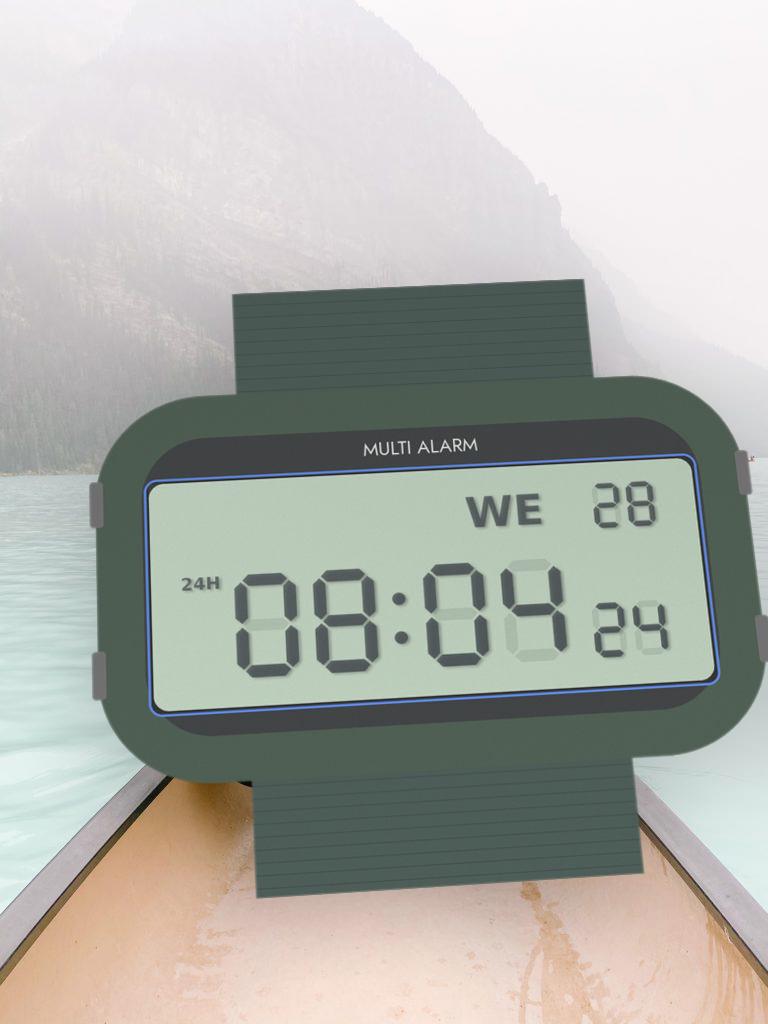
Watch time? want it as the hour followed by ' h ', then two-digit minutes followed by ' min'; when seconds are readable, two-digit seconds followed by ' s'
8 h 04 min 24 s
